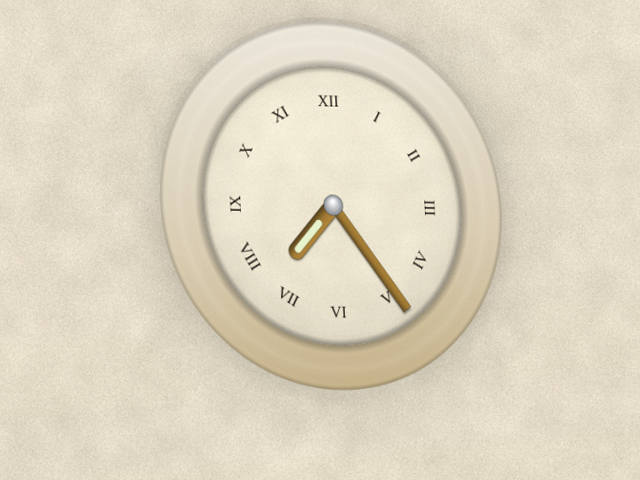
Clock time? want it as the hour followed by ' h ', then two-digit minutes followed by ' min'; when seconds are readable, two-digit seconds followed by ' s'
7 h 24 min
